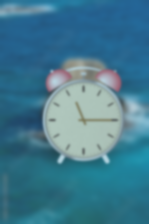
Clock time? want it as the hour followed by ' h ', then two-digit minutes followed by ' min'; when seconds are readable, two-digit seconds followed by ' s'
11 h 15 min
